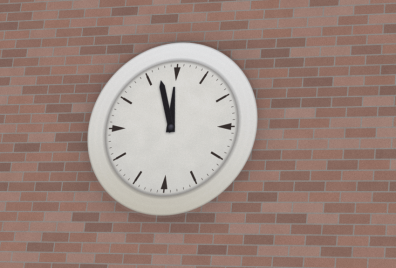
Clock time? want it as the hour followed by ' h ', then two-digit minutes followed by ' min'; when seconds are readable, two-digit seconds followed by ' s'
11 h 57 min
